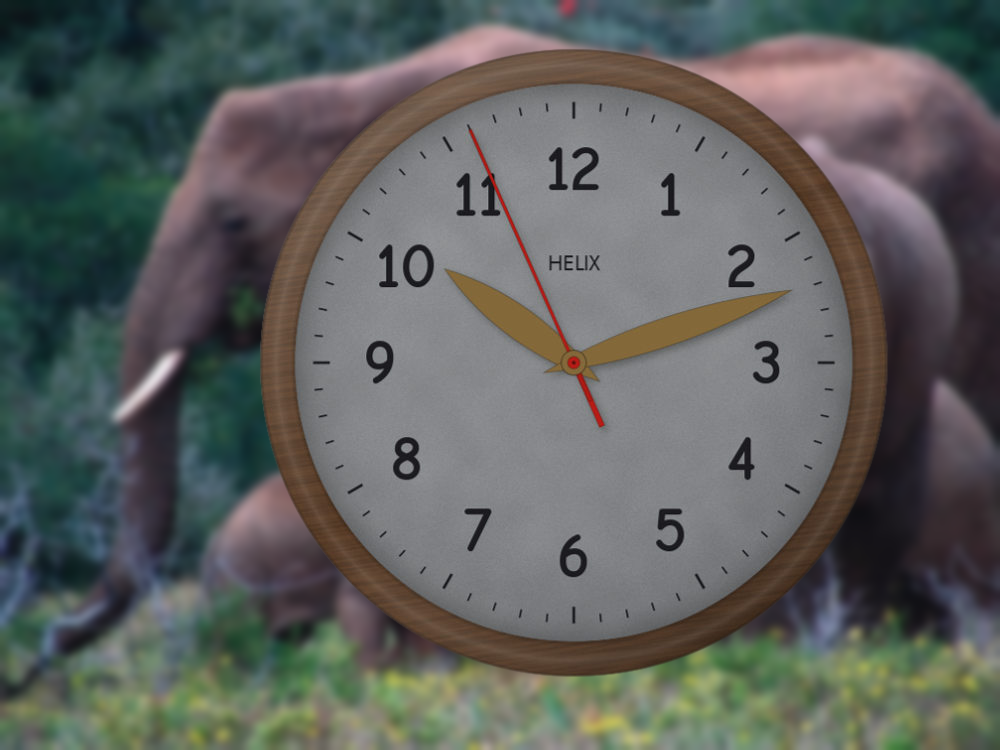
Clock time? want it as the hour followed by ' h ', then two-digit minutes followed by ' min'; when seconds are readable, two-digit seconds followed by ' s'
10 h 11 min 56 s
